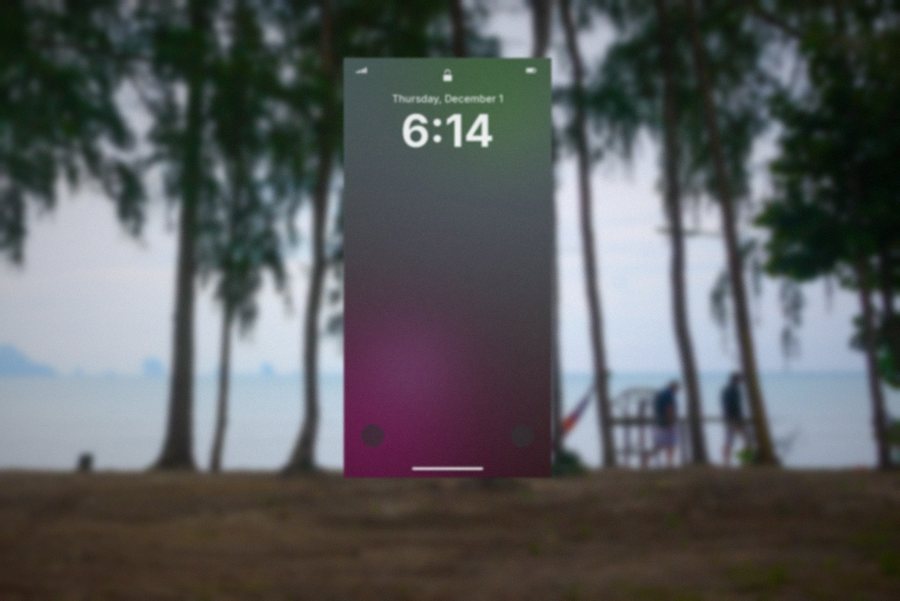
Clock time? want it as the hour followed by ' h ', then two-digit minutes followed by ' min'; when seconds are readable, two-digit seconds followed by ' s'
6 h 14 min
